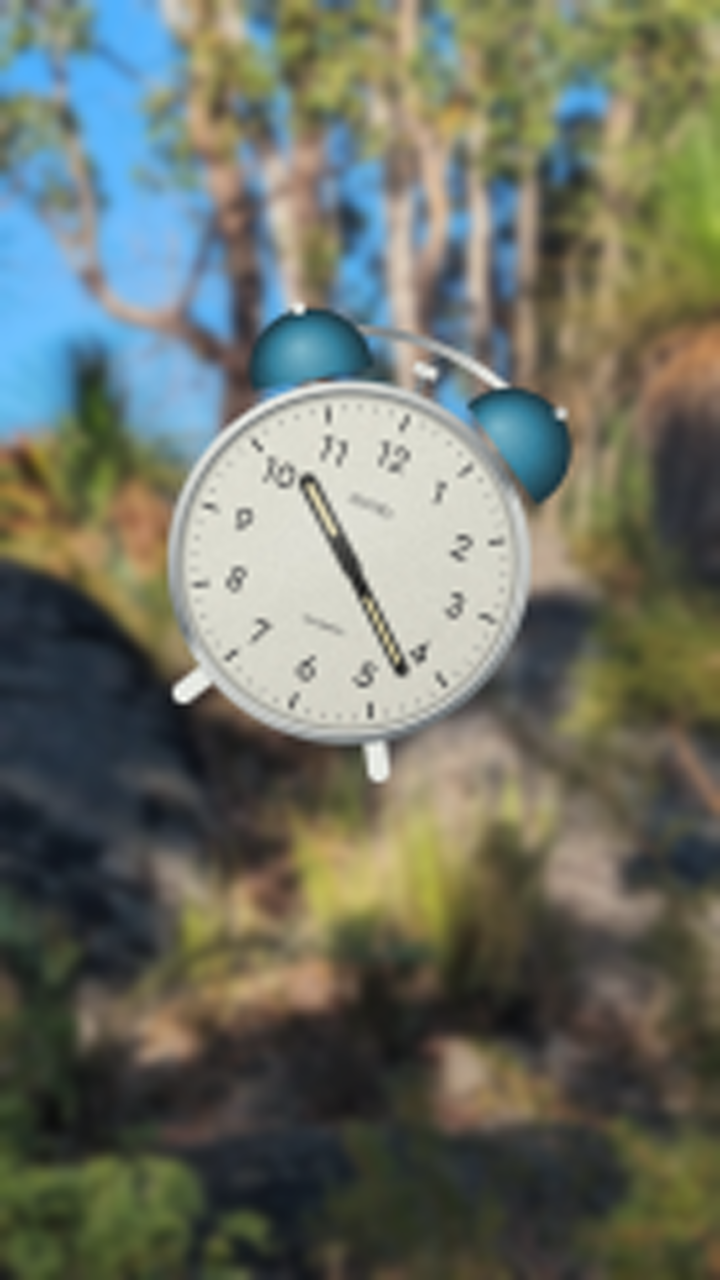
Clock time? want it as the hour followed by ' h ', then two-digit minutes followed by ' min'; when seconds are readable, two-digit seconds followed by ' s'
10 h 22 min
